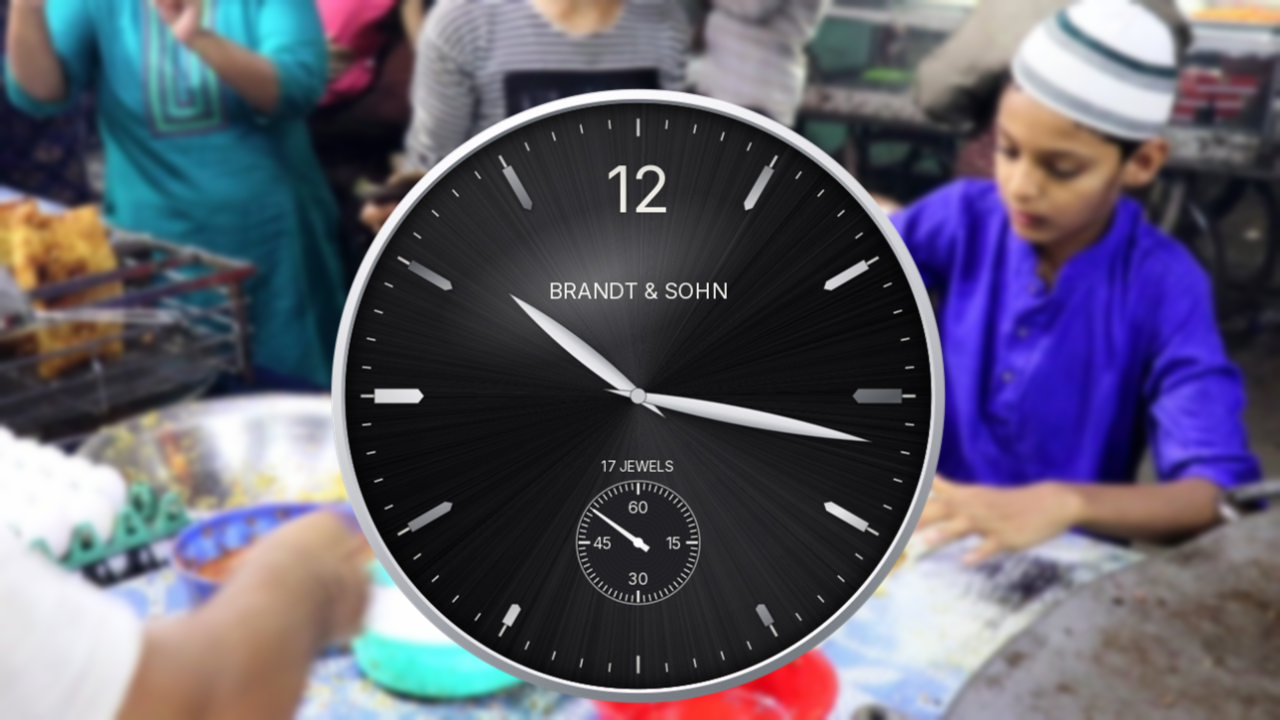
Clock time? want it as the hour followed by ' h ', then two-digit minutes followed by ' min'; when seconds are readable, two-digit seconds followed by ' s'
10 h 16 min 51 s
